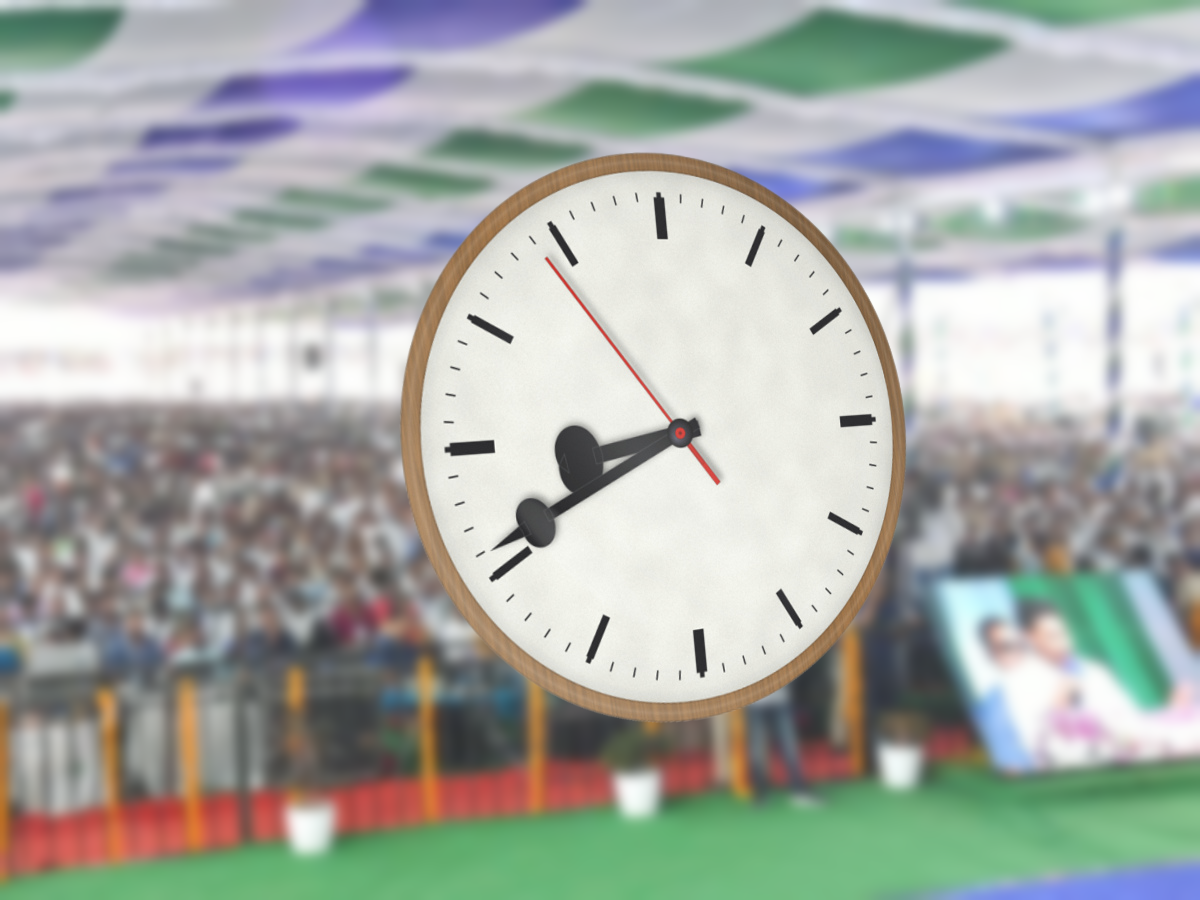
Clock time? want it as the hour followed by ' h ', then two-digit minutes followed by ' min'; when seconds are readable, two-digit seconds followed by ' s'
8 h 40 min 54 s
